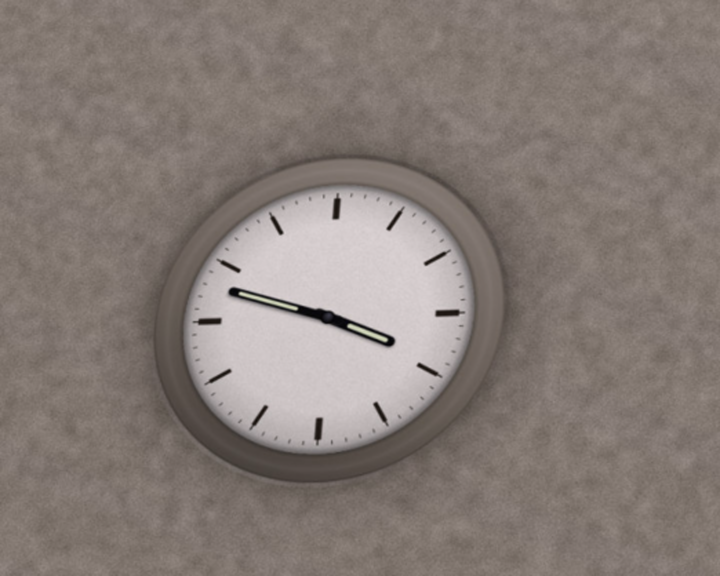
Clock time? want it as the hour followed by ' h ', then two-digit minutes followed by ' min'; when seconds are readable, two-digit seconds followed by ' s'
3 h 48 min
